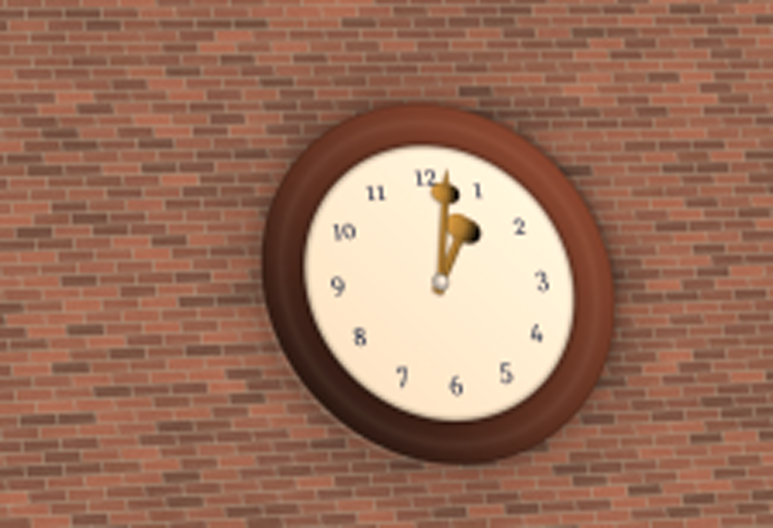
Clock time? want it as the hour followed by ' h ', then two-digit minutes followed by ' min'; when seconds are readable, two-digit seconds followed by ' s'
1 h 02 min
